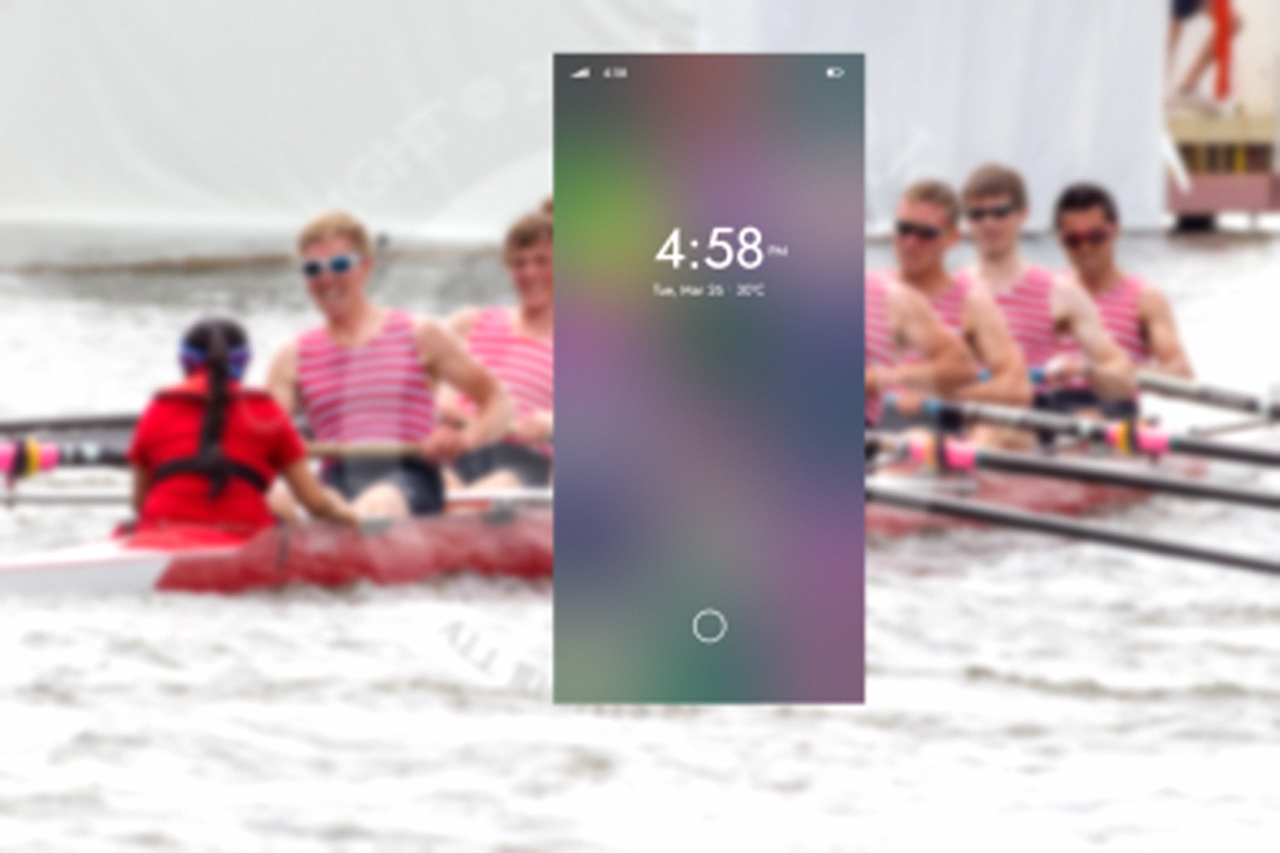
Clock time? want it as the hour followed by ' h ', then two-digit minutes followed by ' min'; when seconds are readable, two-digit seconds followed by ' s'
4 h 58 min
